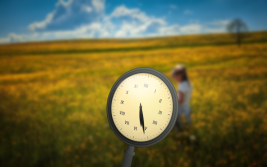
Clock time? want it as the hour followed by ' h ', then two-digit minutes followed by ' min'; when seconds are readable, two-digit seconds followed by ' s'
5 h 26 min
